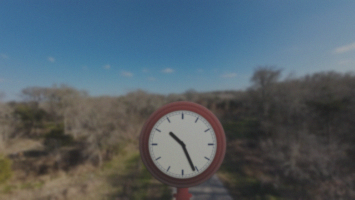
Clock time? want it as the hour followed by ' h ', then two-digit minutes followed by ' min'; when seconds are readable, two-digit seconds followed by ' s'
10 h 26 min
